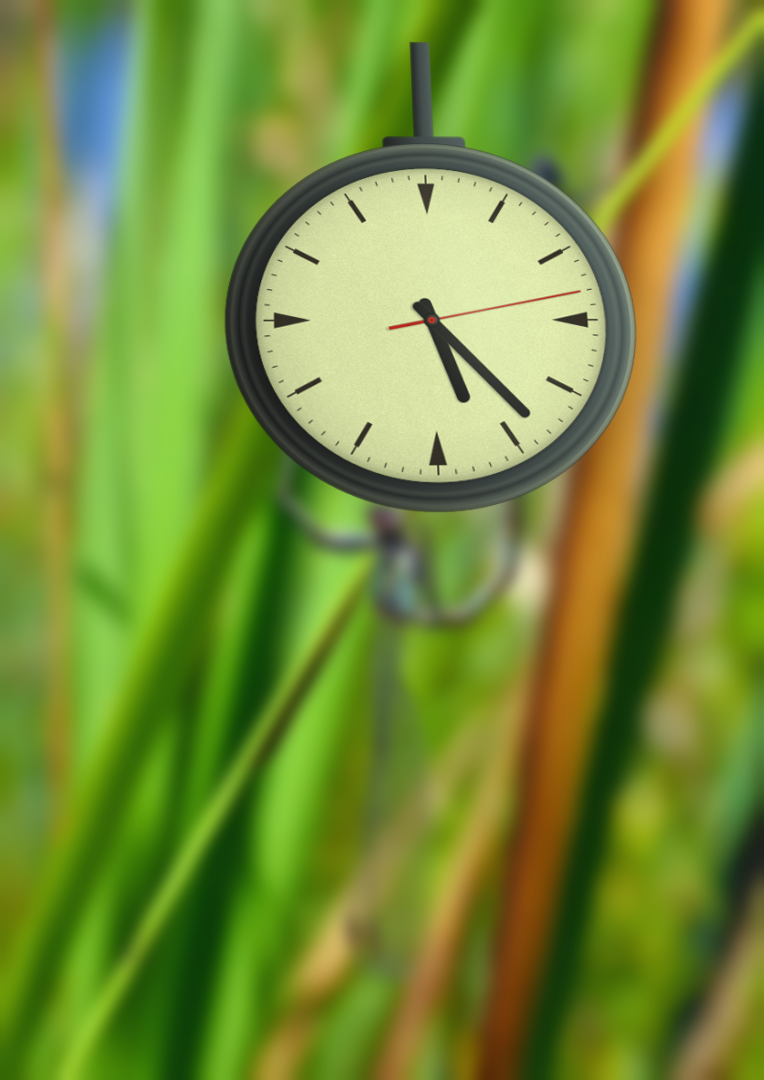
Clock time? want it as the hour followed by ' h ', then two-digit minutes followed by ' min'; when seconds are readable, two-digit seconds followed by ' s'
5 h 23 min 13 s
